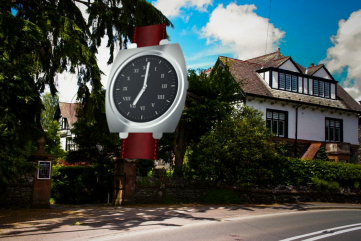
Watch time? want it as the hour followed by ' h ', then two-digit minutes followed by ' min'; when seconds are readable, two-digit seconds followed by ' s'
7 h 01 min
